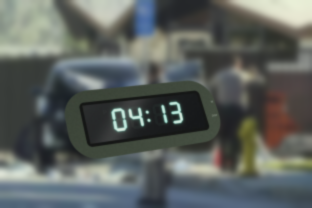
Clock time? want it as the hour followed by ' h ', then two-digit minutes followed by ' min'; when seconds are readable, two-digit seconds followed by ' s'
4 h 13 min
